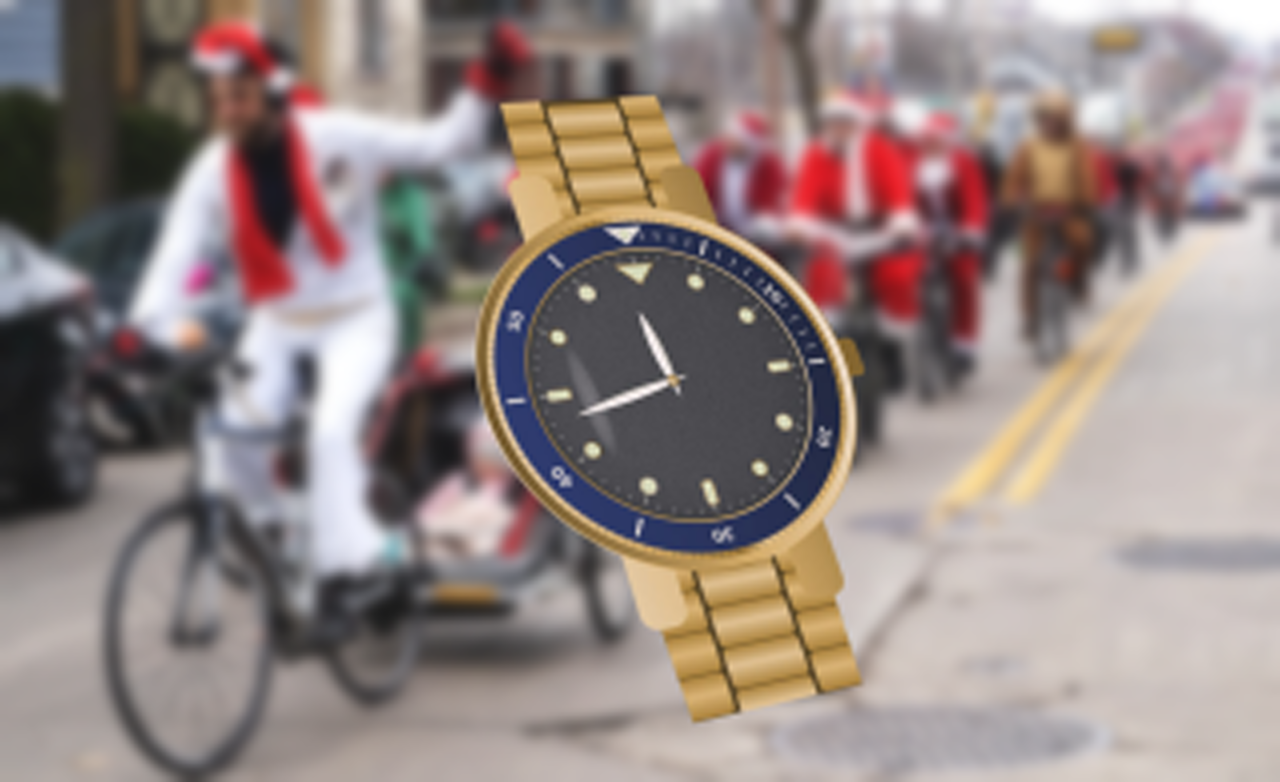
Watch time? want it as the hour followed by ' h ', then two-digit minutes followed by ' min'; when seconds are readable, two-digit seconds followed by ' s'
11 h 43 min
